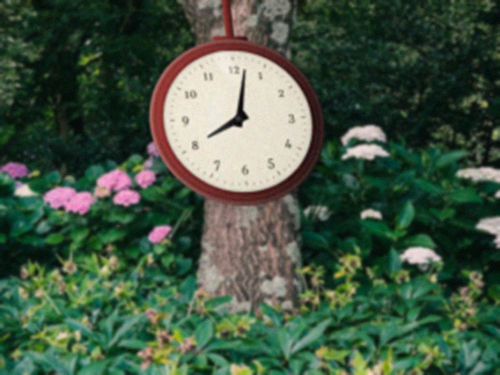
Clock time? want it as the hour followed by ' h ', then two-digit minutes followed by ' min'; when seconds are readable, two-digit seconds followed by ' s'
8 h 02 min
